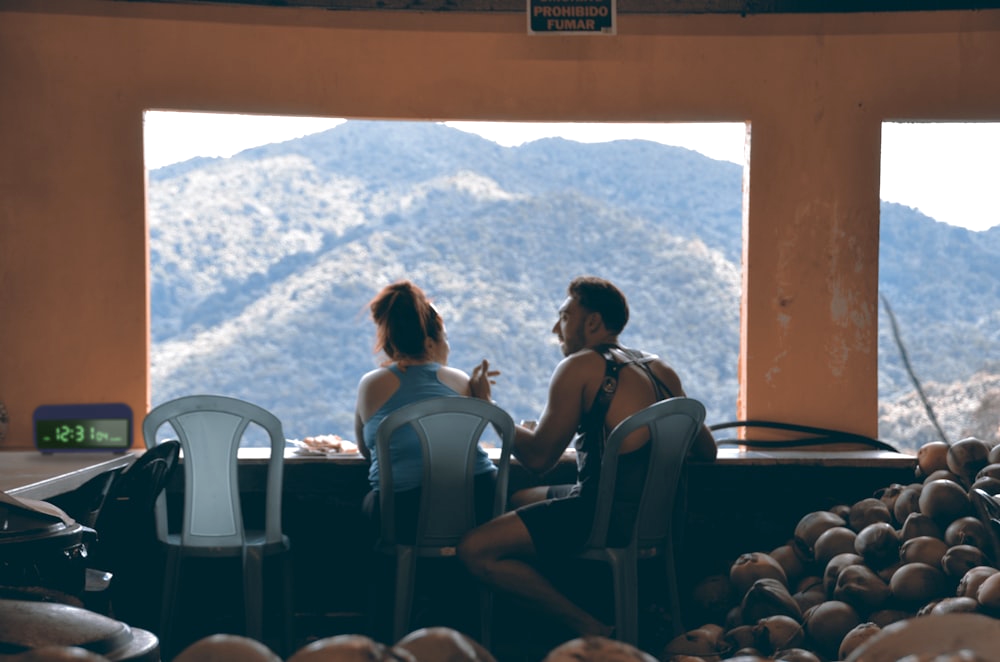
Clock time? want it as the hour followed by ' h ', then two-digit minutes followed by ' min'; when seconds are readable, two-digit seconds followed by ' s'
12 h 31 min
